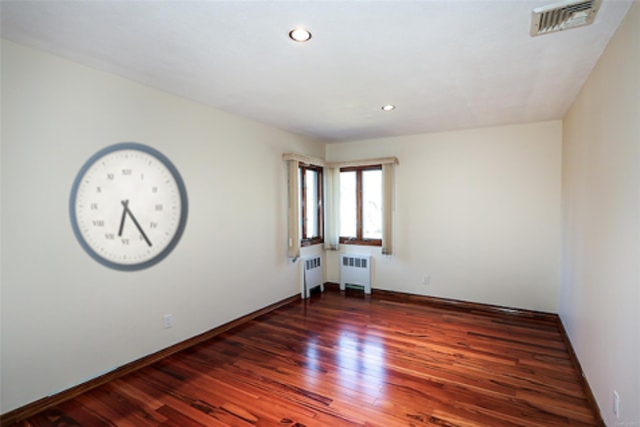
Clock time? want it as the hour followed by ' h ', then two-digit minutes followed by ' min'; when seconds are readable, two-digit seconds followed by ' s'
6 h 24 min
